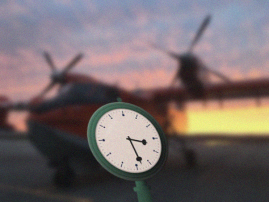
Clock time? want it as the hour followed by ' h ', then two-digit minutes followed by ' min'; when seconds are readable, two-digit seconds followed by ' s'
3 h 28 min
